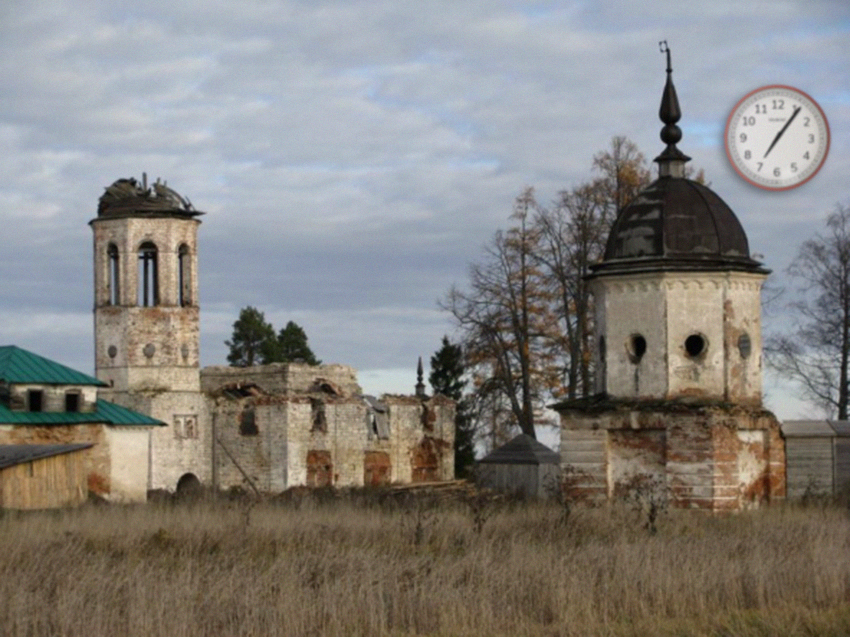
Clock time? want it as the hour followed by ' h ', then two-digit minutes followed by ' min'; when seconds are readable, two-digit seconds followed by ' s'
7 h 06 min
